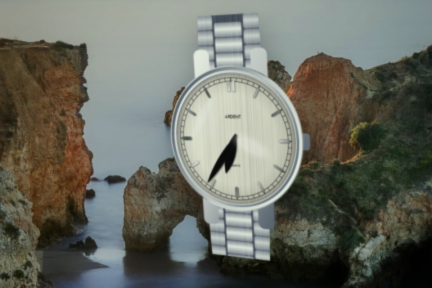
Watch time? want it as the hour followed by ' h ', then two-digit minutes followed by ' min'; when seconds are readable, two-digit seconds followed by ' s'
6 h 36 min
